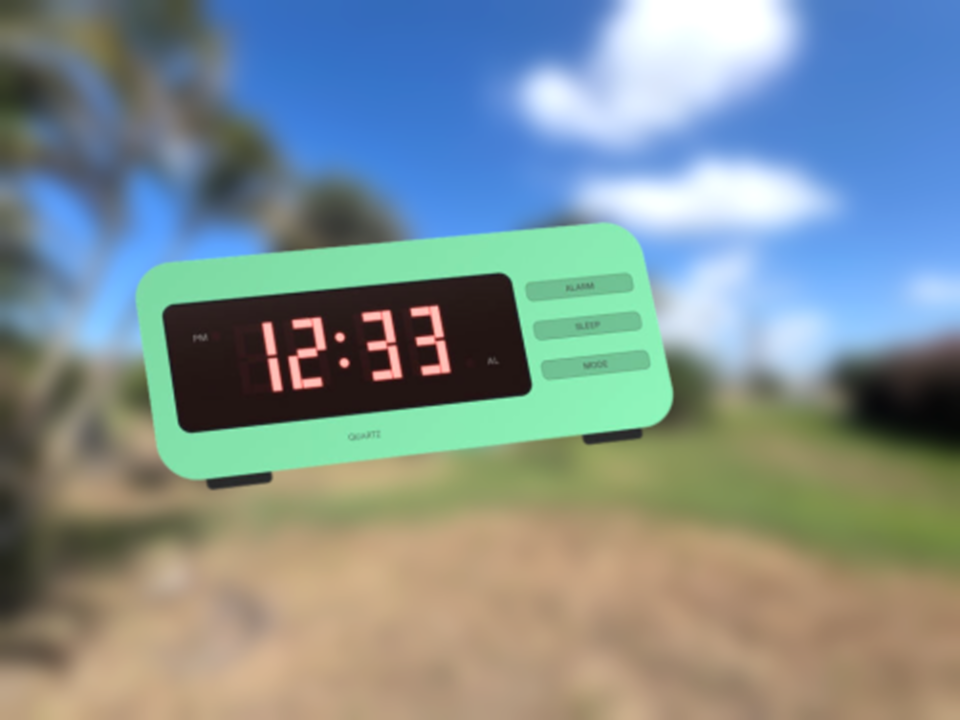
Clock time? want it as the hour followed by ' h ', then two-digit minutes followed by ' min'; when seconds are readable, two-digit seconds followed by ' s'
12 h 33 min
